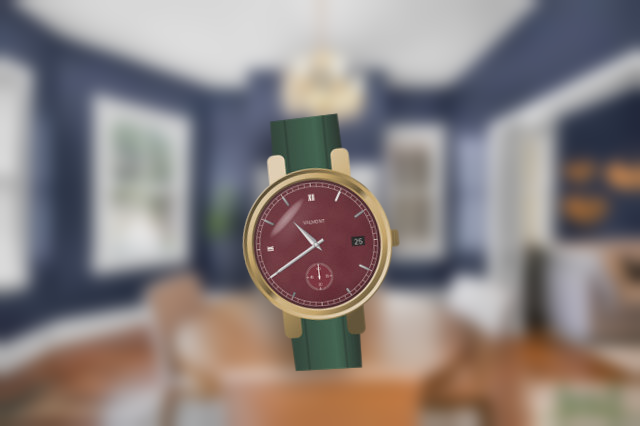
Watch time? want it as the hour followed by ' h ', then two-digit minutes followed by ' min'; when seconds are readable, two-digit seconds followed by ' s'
10 h 40 min
